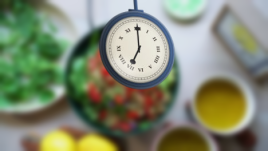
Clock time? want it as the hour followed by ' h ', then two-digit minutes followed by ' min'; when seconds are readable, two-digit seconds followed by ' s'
7 h 00 min
